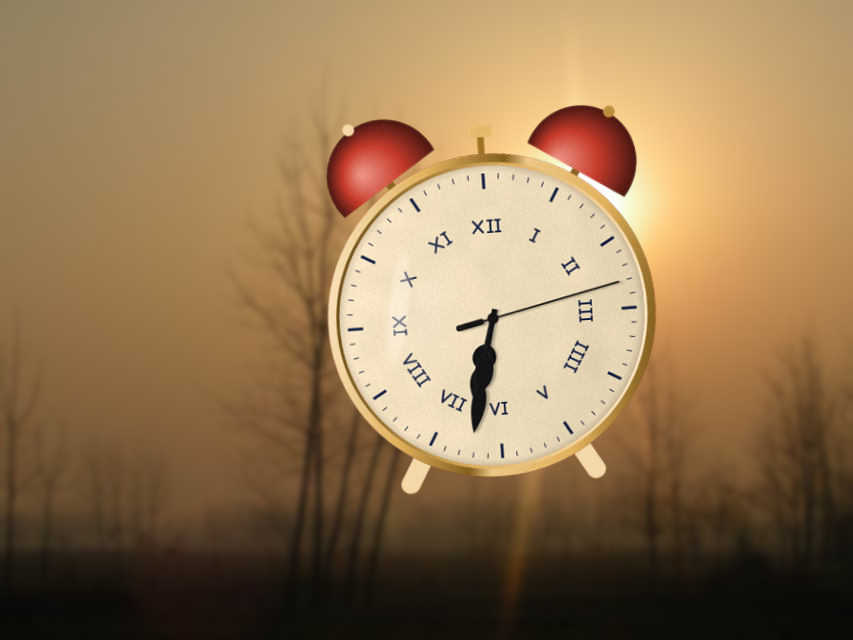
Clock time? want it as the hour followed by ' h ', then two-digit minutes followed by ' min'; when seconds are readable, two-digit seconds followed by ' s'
6 h 32 min 13 s
